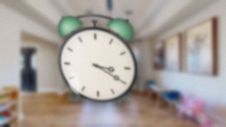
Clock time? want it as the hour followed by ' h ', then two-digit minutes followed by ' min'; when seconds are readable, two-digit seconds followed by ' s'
3 h 20 min
